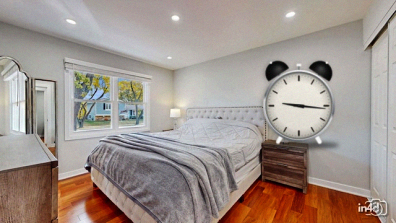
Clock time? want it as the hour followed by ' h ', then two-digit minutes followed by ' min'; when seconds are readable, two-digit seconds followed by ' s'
9 h 16 min
